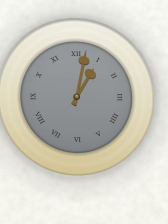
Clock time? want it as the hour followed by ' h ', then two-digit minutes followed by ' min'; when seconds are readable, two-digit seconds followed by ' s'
1 h 02 min
